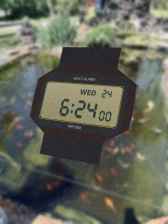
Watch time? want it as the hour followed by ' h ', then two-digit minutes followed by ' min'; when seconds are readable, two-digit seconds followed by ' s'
6 h 24 min 00 s
